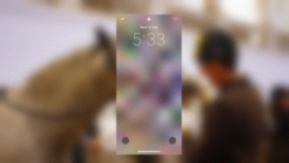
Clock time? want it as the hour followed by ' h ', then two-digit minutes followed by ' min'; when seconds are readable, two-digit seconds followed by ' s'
5 h 33 min
